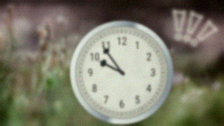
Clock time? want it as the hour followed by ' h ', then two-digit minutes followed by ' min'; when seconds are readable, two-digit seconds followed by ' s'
9 h 54 min
